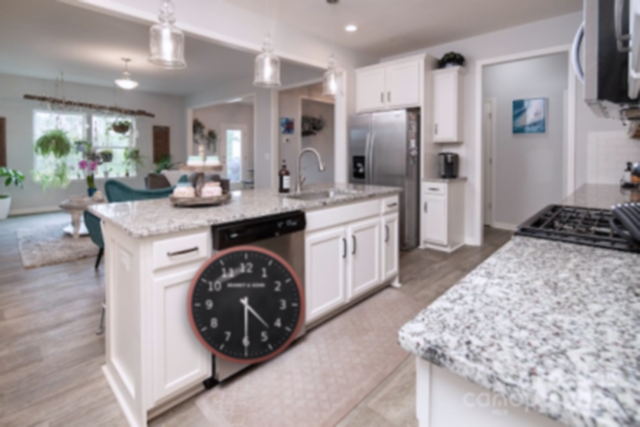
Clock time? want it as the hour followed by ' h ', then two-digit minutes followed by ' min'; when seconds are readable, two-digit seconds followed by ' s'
4 h 30 min
